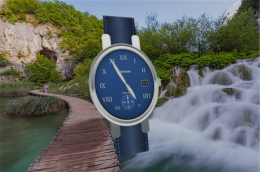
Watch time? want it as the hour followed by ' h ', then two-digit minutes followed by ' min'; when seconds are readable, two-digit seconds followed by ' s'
4 h 55 min
